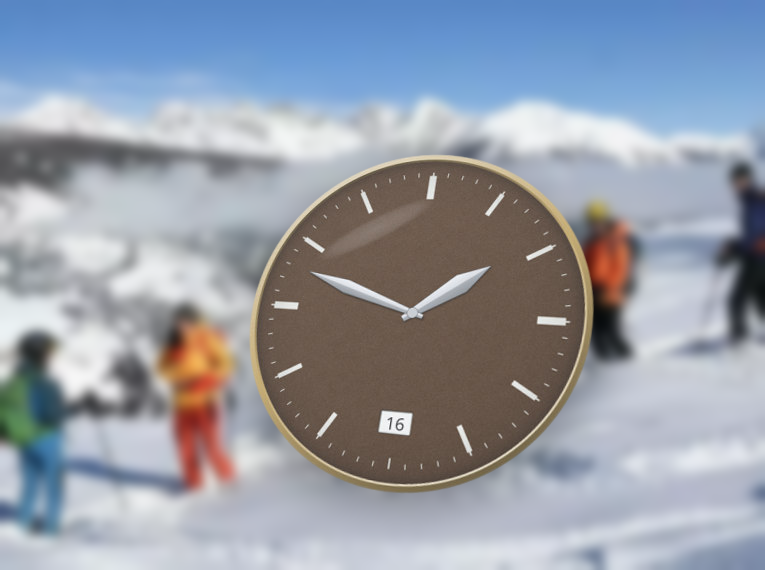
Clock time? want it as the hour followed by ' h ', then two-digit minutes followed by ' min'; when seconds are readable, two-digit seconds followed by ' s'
1 h 48 min
